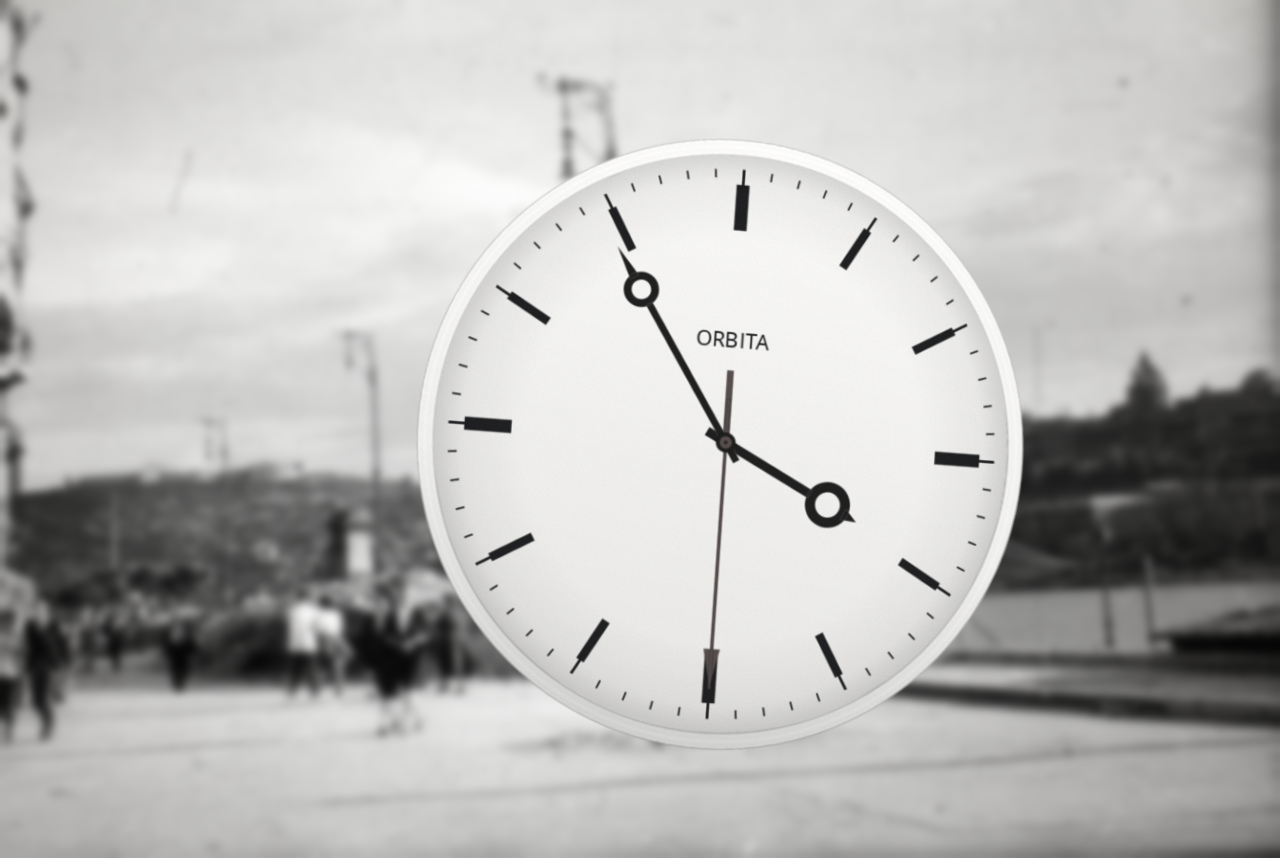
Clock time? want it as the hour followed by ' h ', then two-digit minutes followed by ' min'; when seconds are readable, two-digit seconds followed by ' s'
3 h 54 min 30 s
